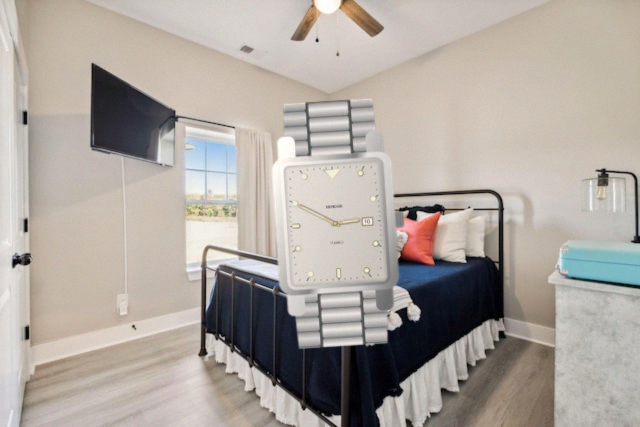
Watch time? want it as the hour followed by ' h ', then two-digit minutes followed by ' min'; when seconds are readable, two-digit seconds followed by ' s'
2 h 50 min
